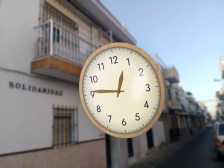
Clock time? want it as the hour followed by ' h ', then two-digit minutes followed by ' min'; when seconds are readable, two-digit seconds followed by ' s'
12 h 46 min
